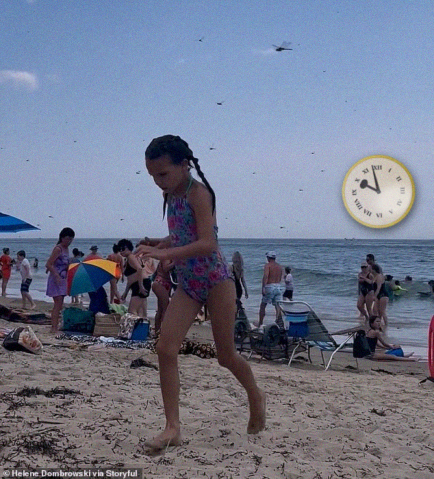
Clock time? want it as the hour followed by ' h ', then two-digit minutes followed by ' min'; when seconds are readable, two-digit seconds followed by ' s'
9 h 58 min
